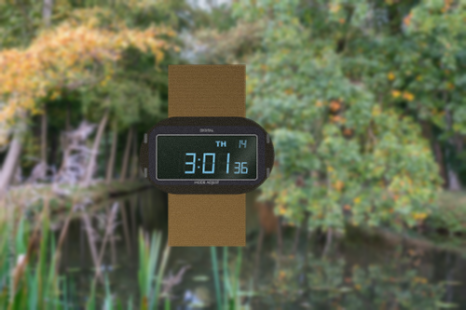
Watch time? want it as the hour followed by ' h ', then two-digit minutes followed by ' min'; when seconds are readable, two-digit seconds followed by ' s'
3 h 01 min 36 s
